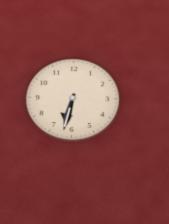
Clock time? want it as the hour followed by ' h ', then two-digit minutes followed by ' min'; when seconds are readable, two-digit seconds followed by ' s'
6 h 32 min
